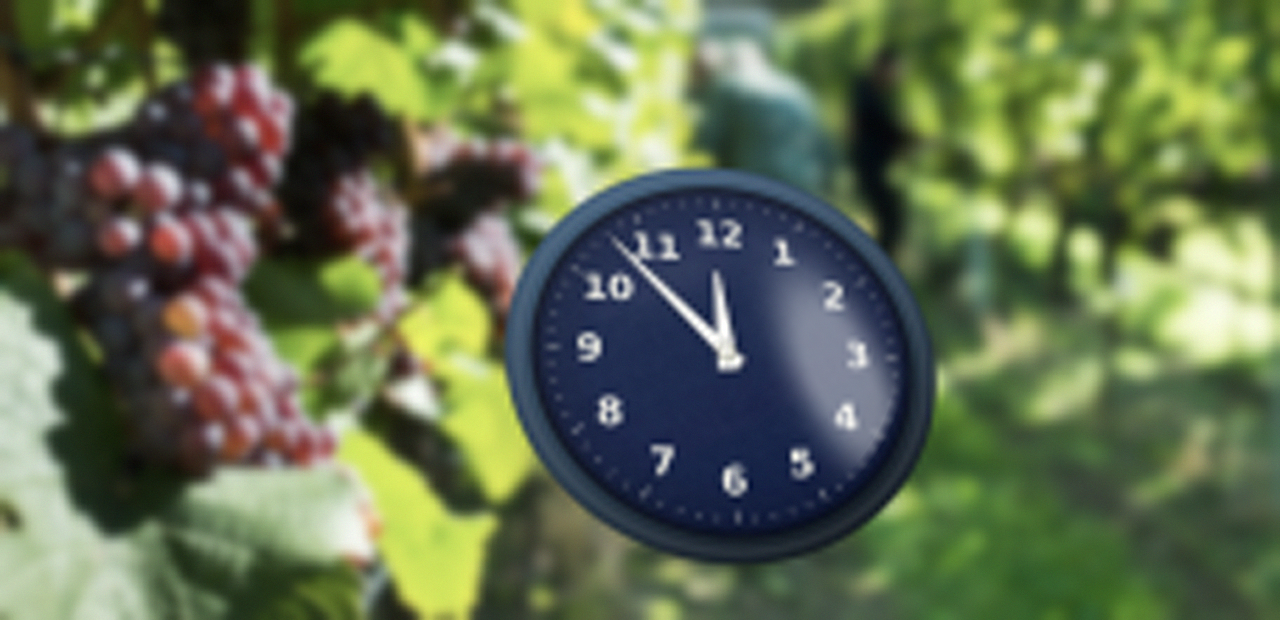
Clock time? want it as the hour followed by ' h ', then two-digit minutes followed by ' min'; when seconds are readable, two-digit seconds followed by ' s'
11 h 53 min
